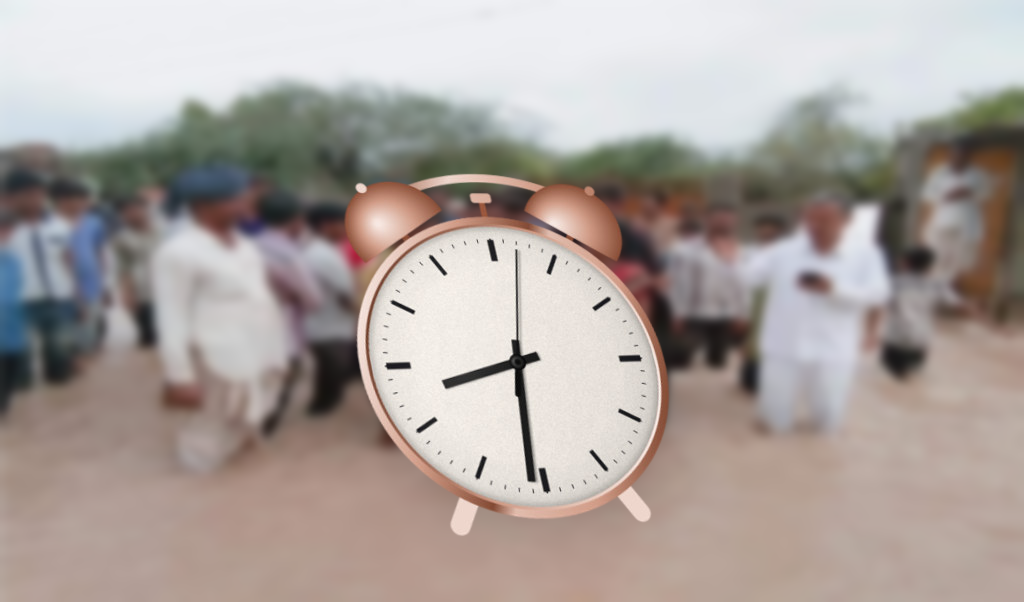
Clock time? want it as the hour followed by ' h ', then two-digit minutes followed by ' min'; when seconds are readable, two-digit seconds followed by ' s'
8 h 31 min 02 s
